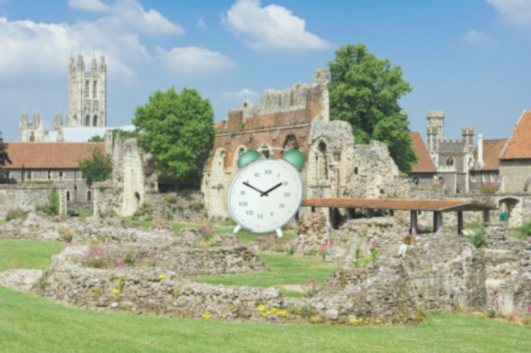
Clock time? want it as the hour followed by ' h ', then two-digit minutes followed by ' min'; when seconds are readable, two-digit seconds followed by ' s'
1 h 49 min
